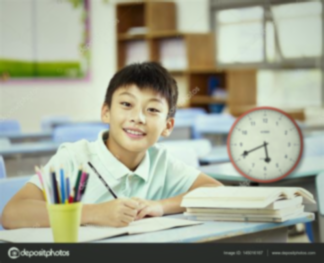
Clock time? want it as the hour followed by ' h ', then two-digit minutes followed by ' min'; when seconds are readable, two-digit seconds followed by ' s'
5 h 41 min
